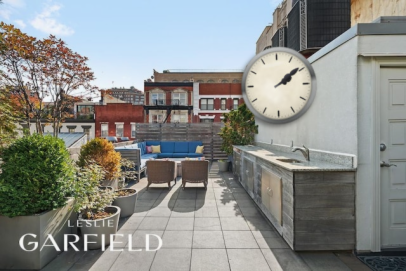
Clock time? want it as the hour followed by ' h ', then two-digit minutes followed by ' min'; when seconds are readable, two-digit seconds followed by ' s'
2 h 09 min
